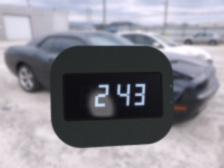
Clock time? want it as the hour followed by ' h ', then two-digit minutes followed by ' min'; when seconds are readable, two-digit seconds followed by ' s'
2 h 43 min
